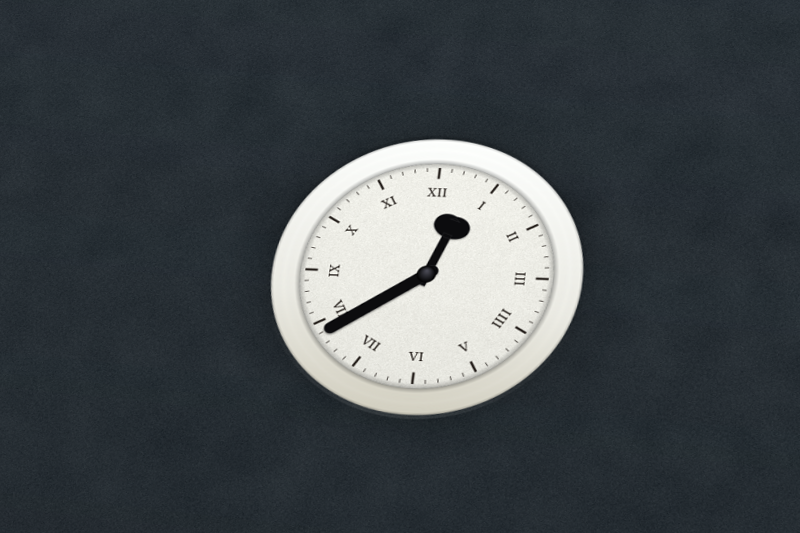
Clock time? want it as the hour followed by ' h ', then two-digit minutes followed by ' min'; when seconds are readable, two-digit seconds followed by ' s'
12 h 39 min
